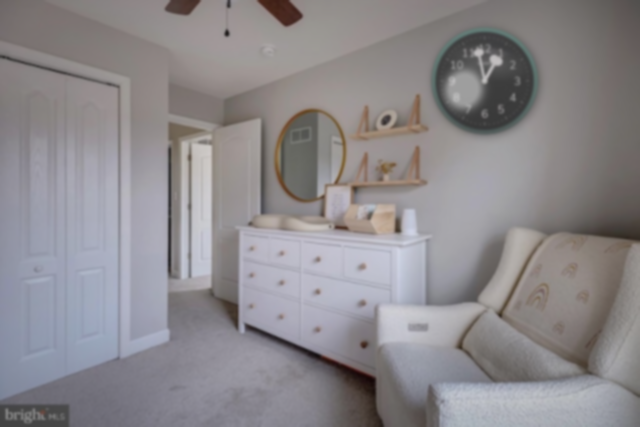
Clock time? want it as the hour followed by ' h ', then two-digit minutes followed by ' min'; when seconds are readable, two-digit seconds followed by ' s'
12 h 58 min
